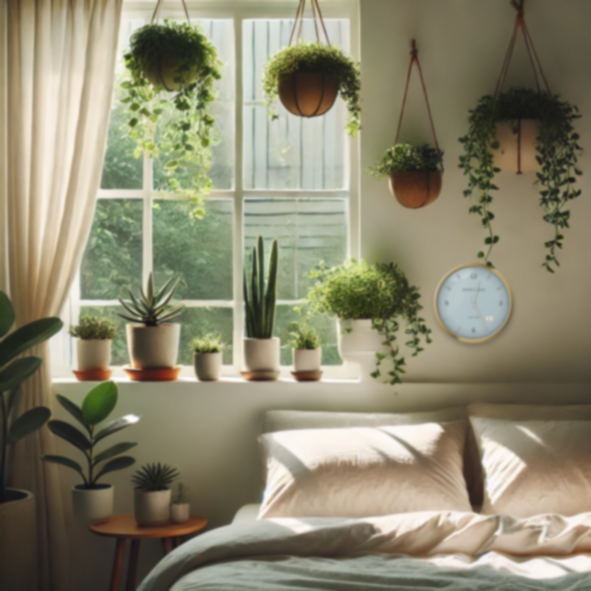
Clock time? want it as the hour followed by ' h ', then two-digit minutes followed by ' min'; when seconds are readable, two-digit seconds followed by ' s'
12 h 26 min
